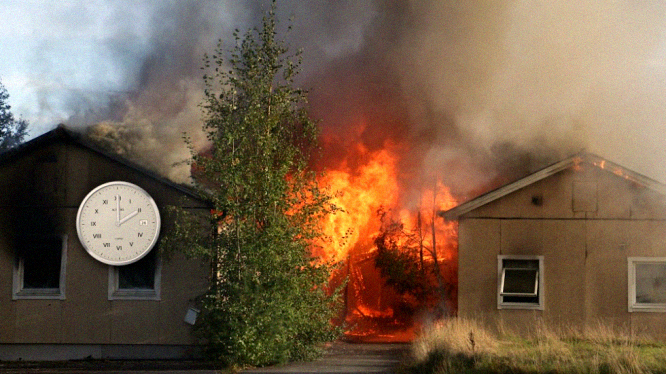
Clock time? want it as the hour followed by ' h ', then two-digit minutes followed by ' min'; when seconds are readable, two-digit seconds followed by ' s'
2 h 00 min
